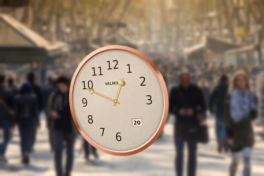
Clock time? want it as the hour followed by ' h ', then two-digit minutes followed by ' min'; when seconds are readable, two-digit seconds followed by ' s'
12 h 49 min
